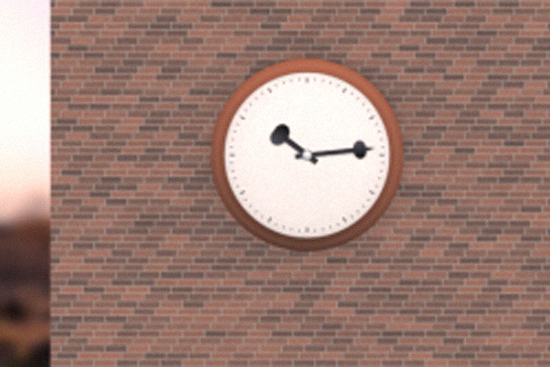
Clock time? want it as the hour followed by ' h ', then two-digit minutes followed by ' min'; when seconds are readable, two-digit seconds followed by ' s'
10 h 14 min
